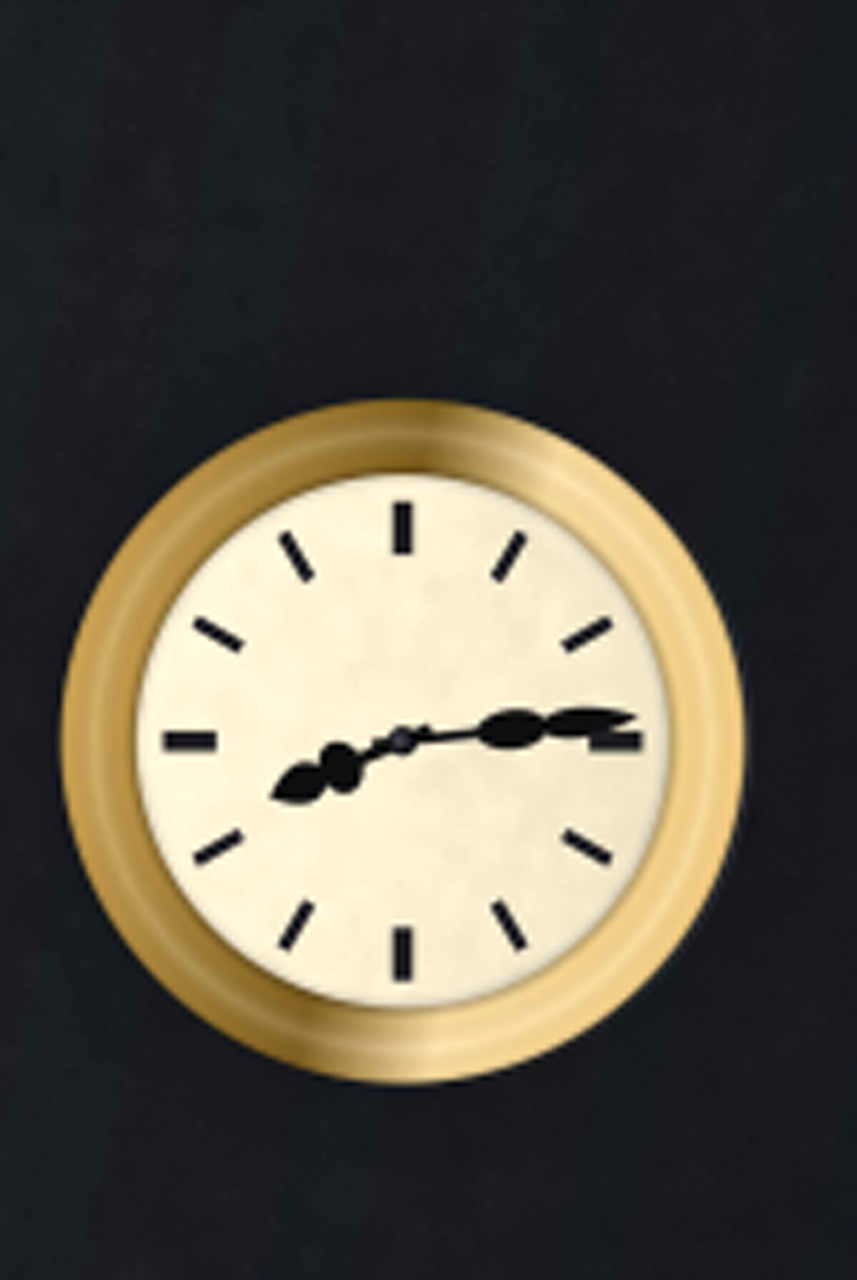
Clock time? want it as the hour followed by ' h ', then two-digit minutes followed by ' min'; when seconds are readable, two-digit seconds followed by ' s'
8 h 14 min
